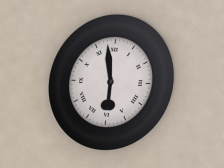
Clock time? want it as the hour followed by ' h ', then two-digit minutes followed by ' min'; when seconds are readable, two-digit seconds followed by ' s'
5 h 58 min
